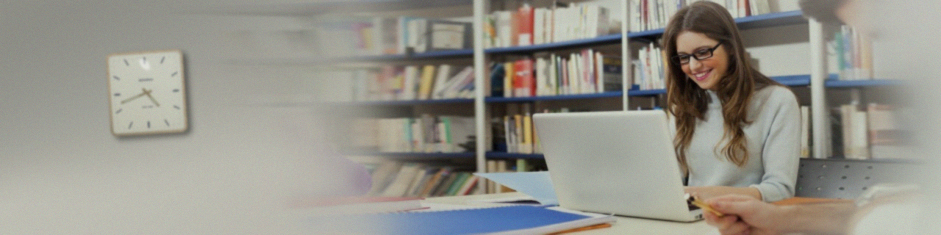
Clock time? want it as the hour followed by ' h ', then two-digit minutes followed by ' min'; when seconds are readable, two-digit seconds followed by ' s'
4 h 42 min
